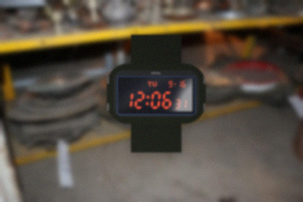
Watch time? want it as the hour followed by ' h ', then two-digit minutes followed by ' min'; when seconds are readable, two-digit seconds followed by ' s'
12 h 06 min
